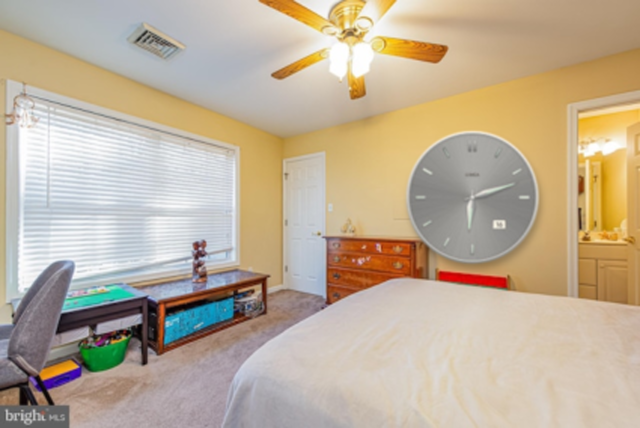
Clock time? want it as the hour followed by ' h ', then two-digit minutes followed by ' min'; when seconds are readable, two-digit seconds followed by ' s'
6 h 12 min
